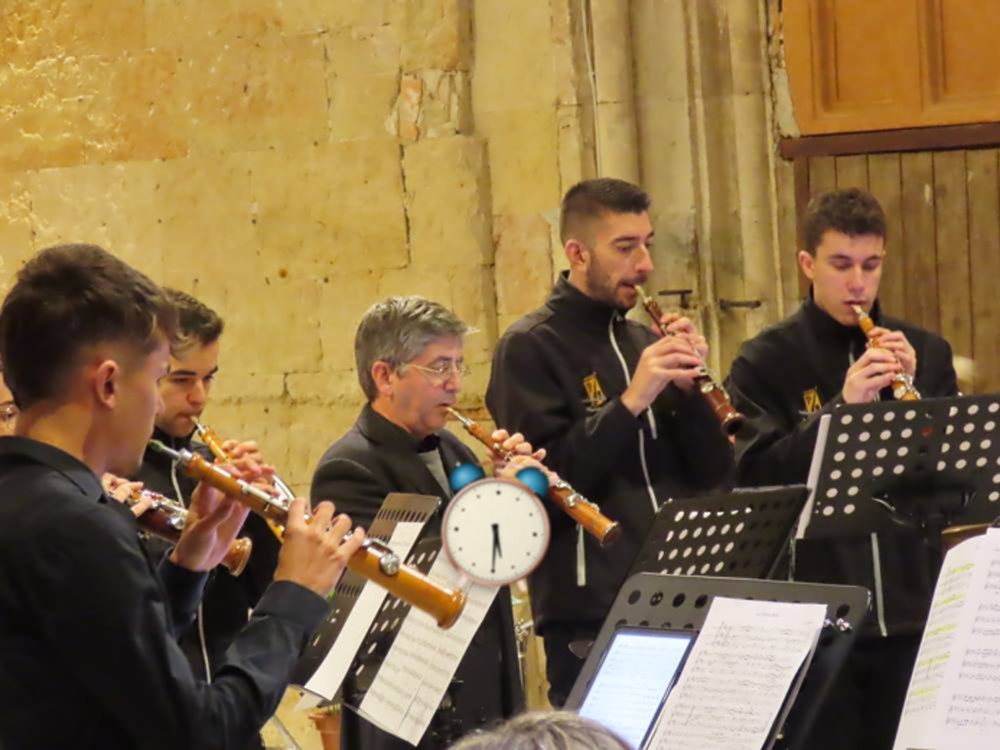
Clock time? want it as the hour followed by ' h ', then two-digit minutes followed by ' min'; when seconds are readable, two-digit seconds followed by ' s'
5 h 30 min
